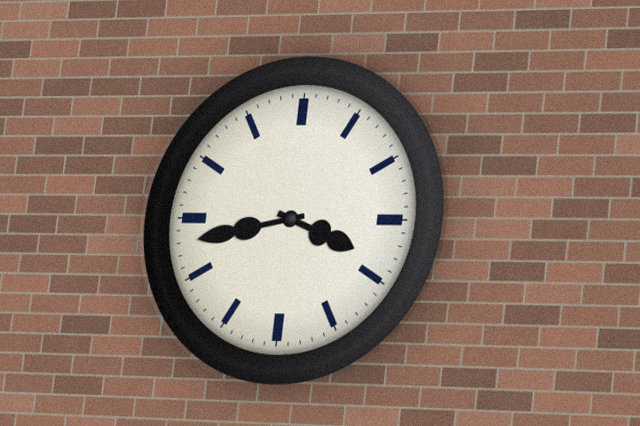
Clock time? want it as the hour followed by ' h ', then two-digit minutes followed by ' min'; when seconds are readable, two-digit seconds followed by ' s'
3 h 43 min
